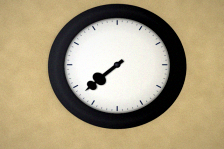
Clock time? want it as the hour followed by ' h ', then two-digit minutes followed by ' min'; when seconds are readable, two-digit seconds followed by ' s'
7 h 38 min
